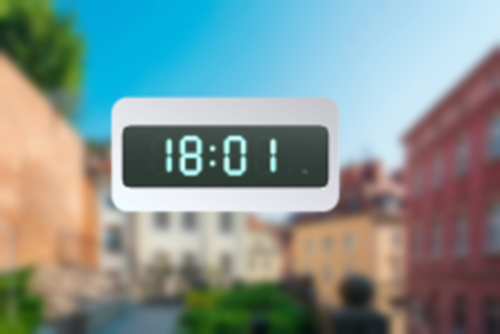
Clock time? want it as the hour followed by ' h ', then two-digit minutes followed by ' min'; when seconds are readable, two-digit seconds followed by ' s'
18 h 01 min
